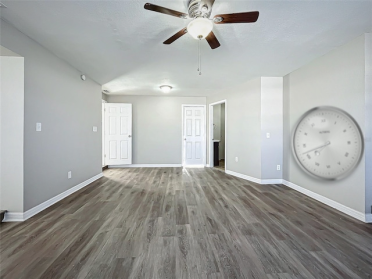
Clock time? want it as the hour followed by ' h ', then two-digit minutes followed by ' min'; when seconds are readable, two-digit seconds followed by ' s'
7 h 42 min
